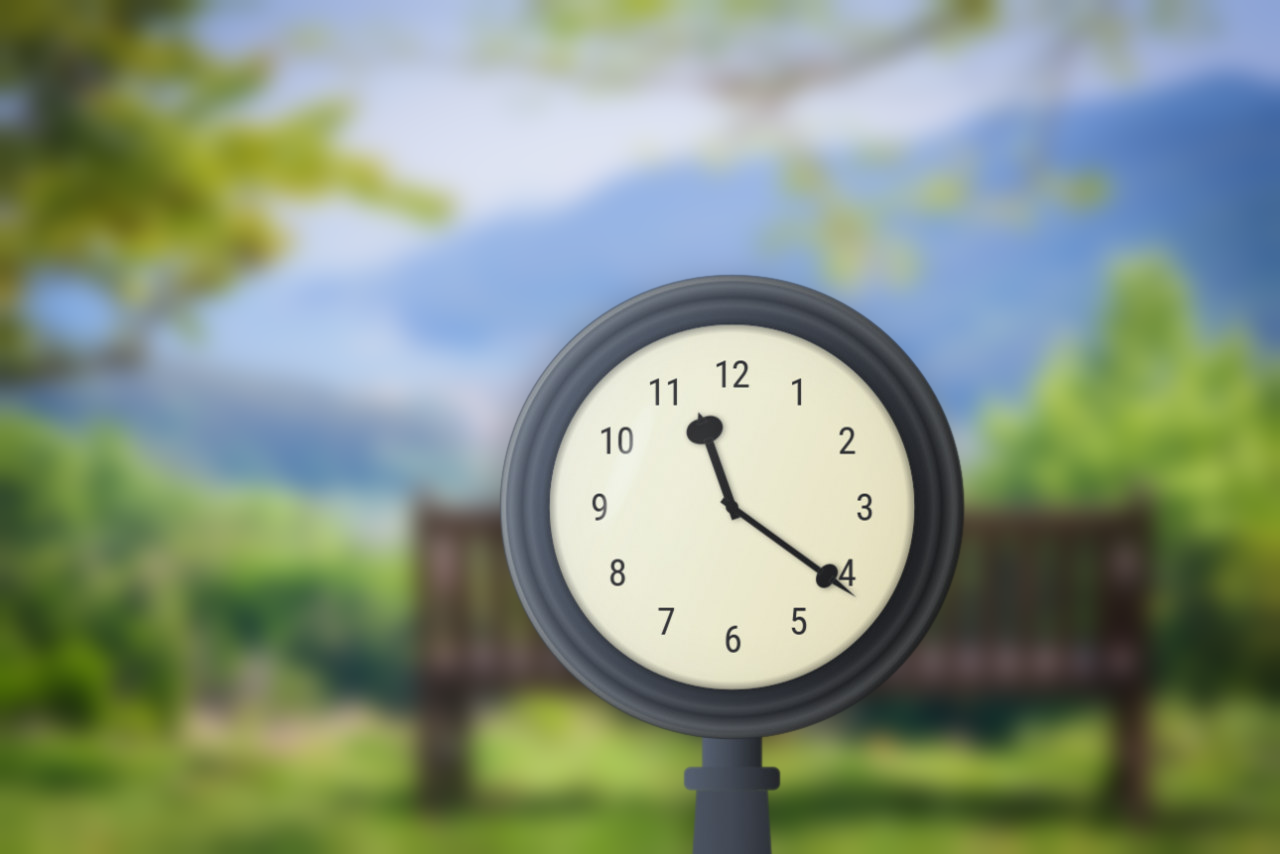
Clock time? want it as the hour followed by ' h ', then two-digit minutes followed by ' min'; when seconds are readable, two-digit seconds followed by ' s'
11 h 21 min
